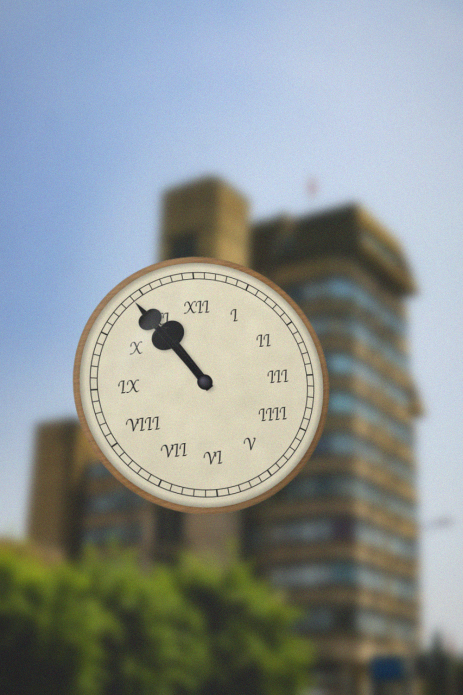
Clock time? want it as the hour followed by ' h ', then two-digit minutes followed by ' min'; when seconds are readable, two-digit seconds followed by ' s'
10 h 54 min
